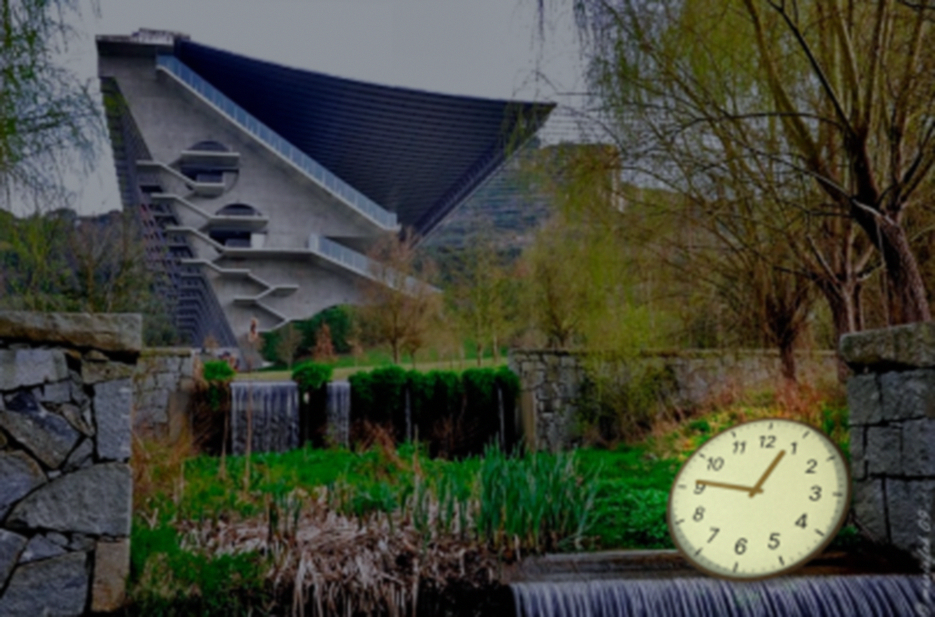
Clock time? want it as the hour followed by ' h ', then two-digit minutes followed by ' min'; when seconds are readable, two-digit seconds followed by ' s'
12 h 46 min
